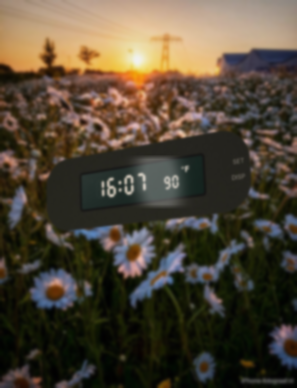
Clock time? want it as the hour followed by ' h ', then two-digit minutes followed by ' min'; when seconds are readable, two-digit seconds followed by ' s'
16 h 07 min
